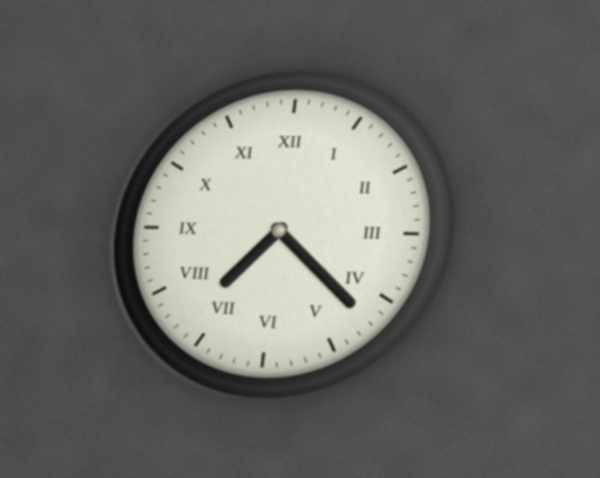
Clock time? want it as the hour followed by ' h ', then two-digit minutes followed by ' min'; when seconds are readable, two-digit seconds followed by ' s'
7 h 22 min
